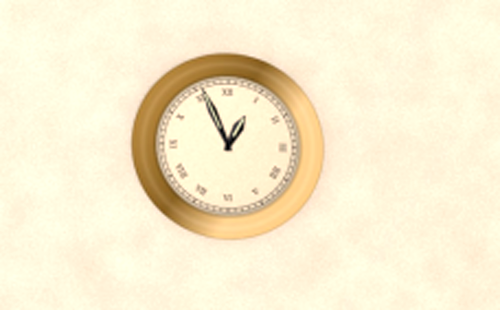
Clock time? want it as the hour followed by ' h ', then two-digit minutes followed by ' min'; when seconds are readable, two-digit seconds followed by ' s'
12 h 56 min
